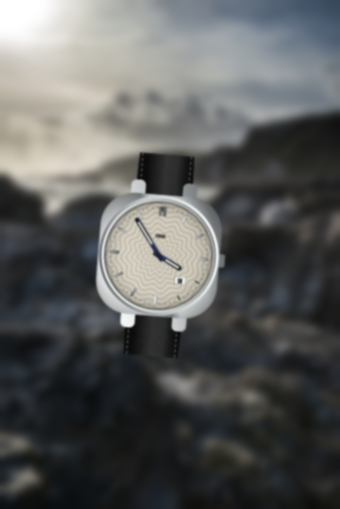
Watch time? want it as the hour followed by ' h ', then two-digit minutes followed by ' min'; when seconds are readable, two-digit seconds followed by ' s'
3 h 54 min
